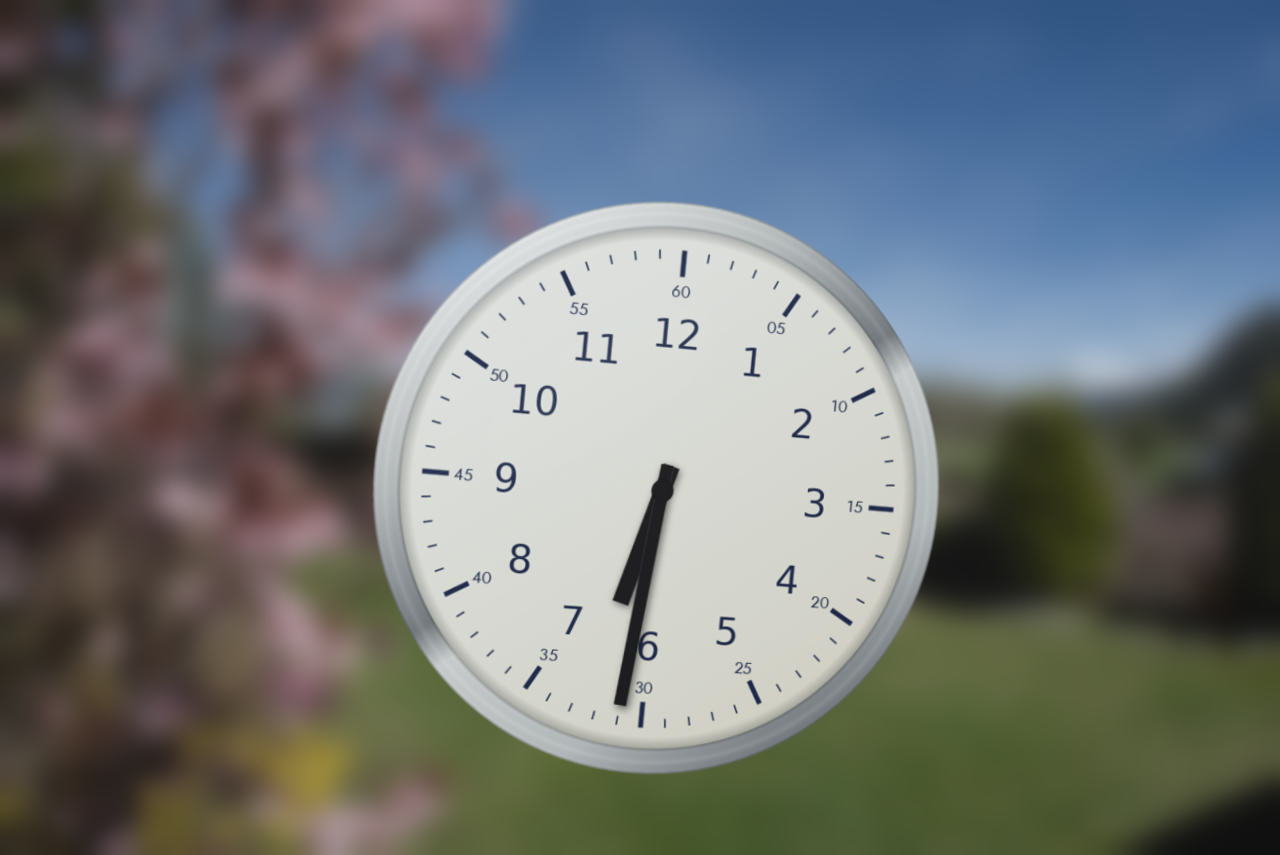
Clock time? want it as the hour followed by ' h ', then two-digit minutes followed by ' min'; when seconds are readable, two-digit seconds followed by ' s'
6 h 31 min
